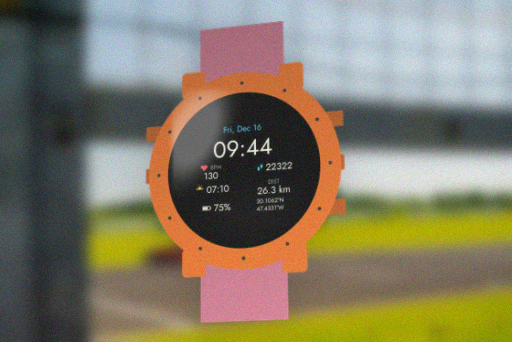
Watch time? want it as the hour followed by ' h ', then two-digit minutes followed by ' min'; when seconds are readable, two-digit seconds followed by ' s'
9 h 44 min
